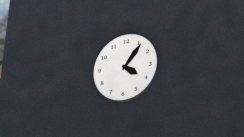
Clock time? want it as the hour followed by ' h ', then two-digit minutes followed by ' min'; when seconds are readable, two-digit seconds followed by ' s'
4 h 06 min
